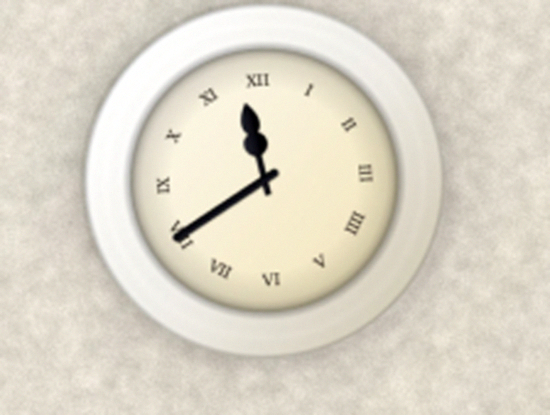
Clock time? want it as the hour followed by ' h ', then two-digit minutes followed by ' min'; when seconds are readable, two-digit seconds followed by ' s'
11 h 40 min
